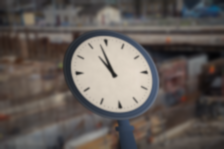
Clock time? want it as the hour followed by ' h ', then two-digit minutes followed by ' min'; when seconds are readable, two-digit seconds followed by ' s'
10 h 58 min
